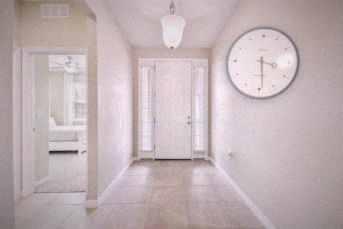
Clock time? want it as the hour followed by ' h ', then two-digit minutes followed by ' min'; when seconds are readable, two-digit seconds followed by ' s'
3 h 29 min
